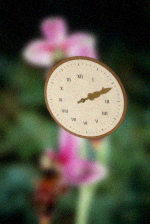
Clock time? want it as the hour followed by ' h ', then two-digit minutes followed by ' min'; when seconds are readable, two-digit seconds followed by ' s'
2 h 11 min
